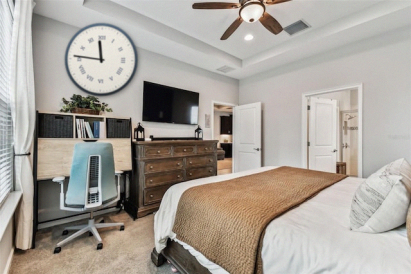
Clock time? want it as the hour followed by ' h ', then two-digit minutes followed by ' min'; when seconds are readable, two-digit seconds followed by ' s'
11 h 46 min
